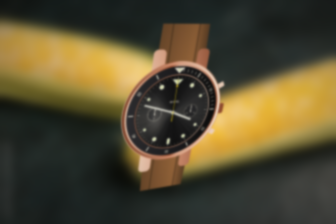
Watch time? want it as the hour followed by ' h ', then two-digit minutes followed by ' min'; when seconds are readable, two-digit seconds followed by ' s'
3 h 48 min
